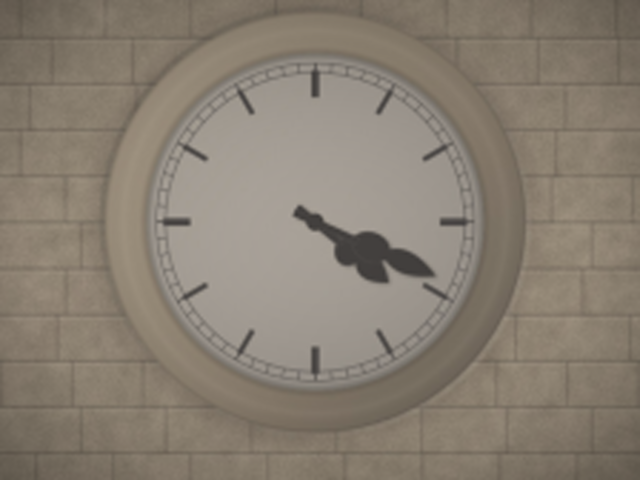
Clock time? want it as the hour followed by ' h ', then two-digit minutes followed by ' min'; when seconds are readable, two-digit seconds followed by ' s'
4 h 19 min
